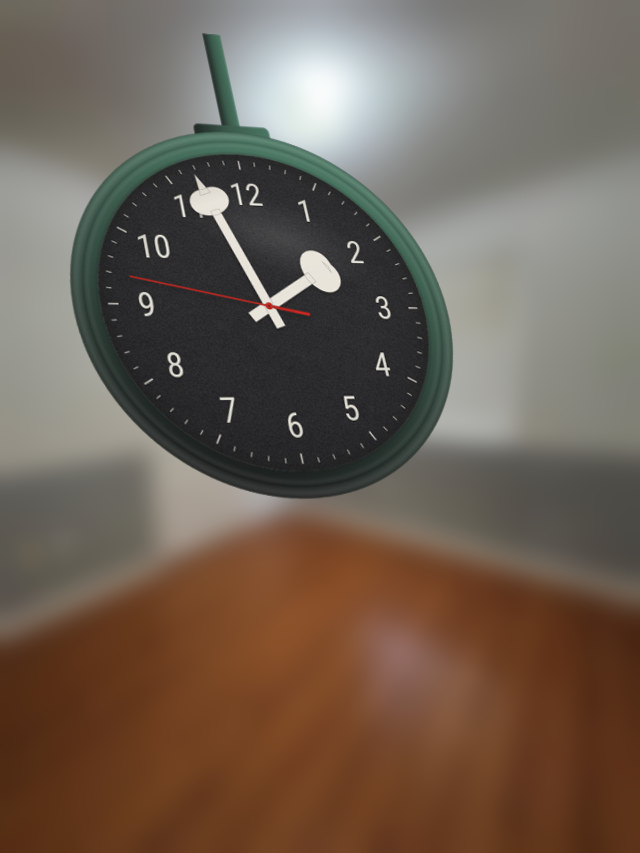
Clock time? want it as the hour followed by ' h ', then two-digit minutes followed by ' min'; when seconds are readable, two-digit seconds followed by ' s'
1 h 56 min 47 s
